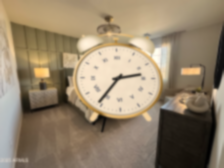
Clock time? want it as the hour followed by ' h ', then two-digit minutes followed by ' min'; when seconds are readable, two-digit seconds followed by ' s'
2 h 36 min
